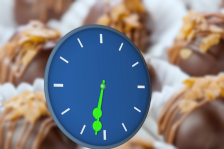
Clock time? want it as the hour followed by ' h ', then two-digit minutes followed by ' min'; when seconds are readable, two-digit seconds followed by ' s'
6 h 32 min
